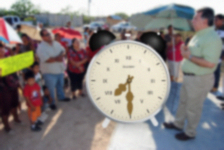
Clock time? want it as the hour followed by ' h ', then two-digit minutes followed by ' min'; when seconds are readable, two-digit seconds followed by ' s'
7 h 30 min
